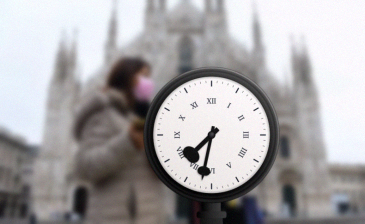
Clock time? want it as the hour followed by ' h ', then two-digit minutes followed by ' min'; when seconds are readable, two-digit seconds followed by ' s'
7 h 32 min
